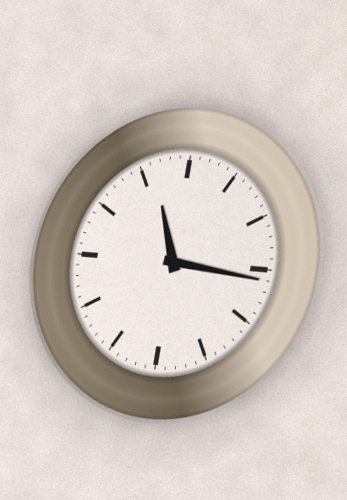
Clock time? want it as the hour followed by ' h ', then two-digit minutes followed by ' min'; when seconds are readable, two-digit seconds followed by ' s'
11 h 16 min
